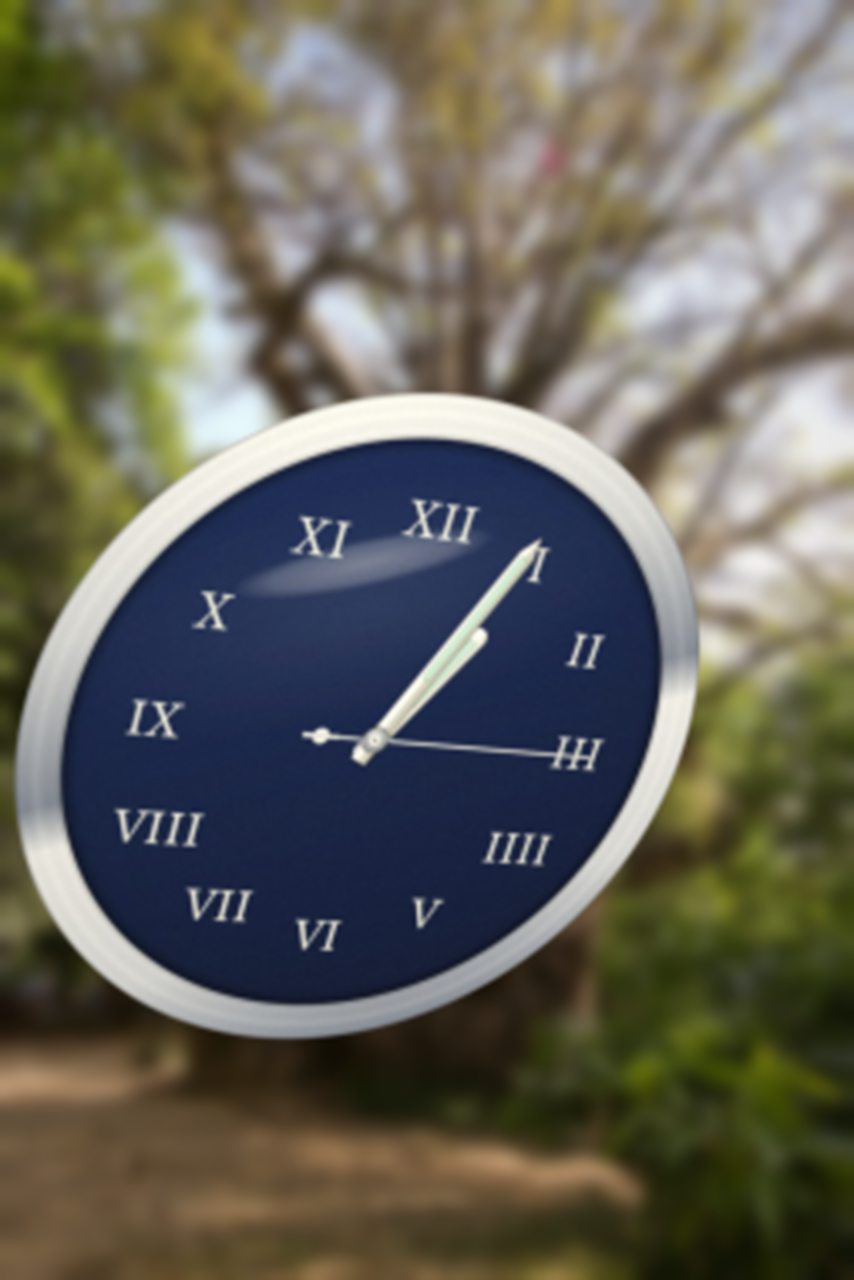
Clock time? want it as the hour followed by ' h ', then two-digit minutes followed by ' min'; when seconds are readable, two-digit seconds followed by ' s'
1 h 04 min 15 s
